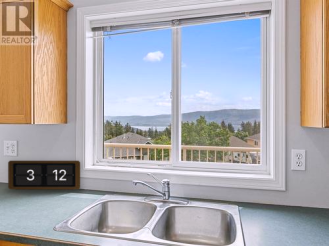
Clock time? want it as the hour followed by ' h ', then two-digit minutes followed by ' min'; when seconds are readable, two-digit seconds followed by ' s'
3 h 12 min
